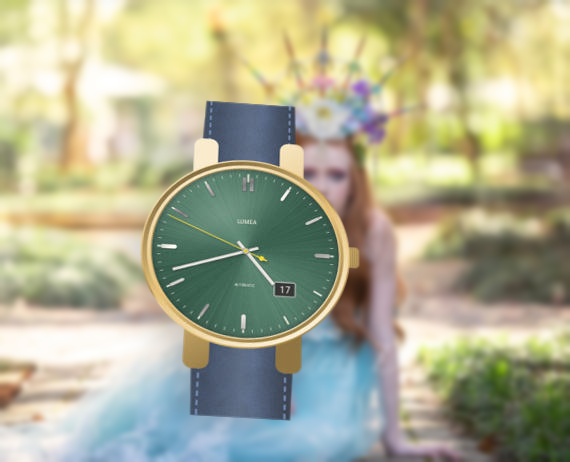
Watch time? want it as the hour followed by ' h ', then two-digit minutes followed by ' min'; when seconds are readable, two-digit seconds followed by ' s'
4 h 41 min 49 s
